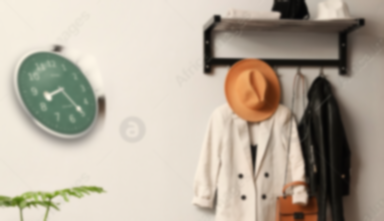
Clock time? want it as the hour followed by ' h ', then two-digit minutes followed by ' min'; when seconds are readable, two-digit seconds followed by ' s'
8 h 25 min
